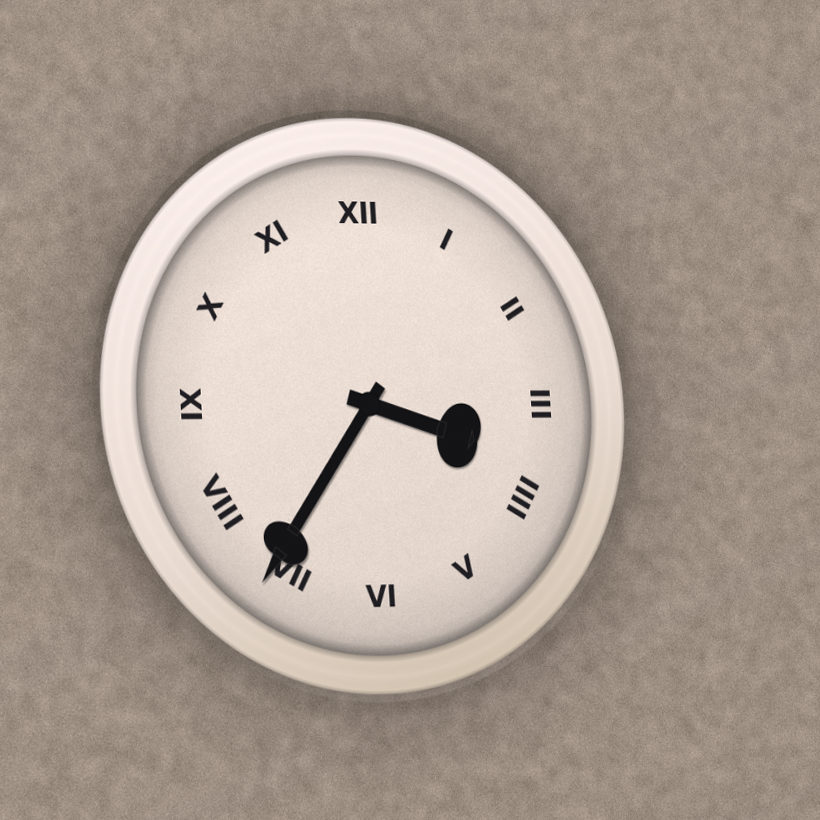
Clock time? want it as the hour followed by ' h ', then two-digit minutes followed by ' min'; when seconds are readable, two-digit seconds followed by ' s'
3 h 36 min
